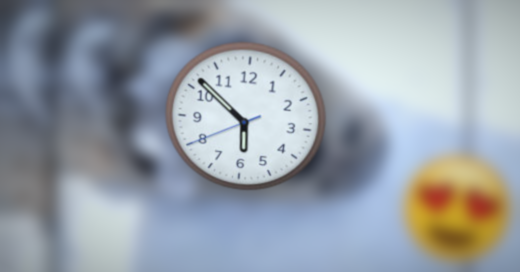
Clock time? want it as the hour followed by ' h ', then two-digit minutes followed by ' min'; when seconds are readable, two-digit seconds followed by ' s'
5 h 51 min 40 s
